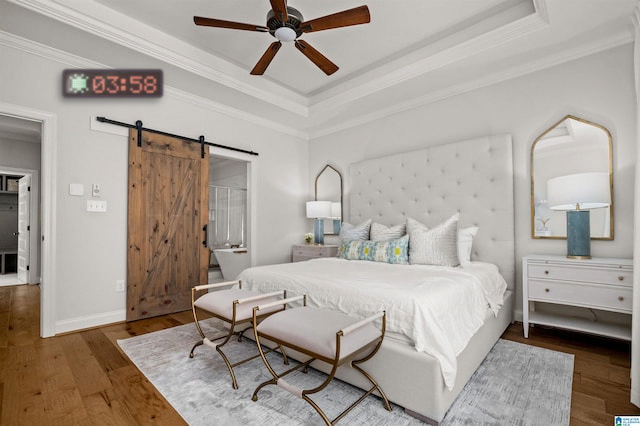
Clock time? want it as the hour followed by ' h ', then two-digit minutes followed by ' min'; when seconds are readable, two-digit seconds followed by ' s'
3 h 58 min
